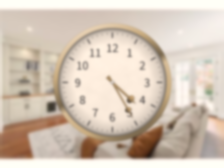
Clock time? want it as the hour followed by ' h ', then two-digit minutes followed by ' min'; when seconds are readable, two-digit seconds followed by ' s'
4 h 25 min
